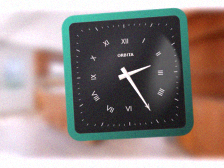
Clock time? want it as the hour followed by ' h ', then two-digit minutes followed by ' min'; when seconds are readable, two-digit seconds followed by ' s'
2 h 25 min
